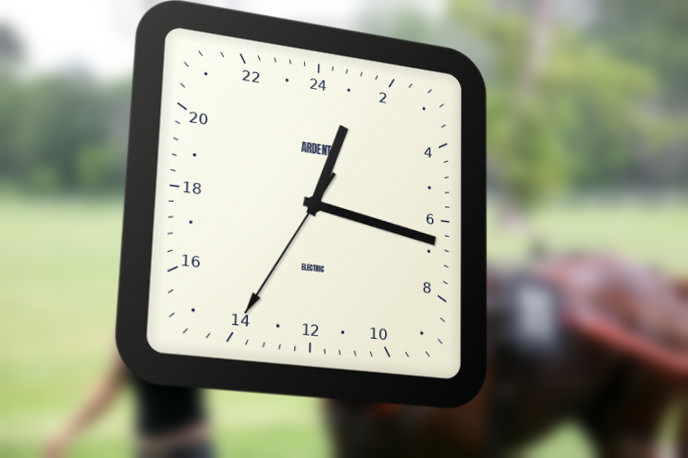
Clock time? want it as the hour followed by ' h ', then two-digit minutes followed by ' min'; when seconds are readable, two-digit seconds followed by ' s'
1 h 16 min 35 s
